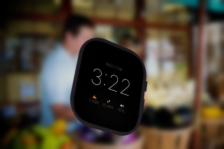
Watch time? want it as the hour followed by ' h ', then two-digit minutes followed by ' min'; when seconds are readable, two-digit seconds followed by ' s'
3 h 22 min
